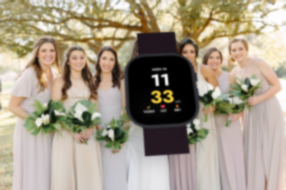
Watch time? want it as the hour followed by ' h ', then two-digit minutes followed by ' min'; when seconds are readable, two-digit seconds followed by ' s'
11 h 33 min
